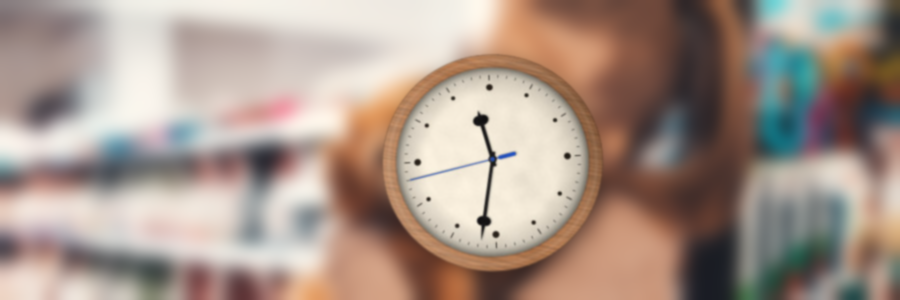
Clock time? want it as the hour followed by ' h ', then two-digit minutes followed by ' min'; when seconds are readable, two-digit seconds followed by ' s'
11 h 31 min 43 s
